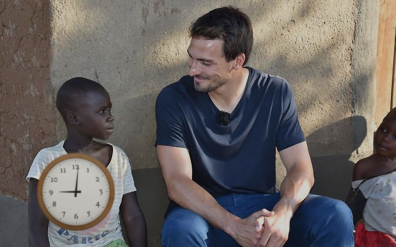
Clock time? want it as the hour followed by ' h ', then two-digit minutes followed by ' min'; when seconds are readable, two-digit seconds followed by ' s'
9 h 01 min
